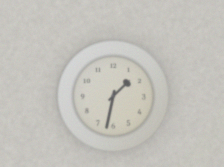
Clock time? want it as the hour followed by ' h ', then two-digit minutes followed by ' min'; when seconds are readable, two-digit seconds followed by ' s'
1 h 32 min
